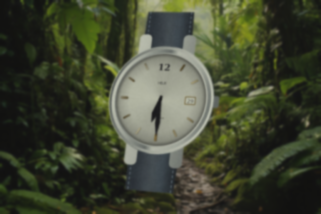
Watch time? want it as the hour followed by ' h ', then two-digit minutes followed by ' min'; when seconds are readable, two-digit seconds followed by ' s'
6 h 30 min
